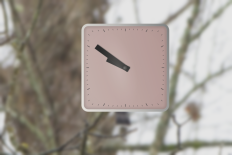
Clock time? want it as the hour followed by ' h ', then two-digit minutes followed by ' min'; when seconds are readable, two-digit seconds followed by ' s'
9 h 51 min
